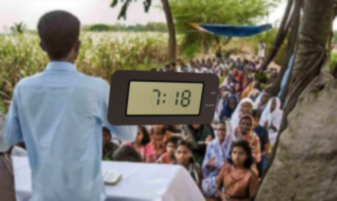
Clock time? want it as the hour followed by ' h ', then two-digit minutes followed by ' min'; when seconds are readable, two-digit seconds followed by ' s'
7 h 18 min
